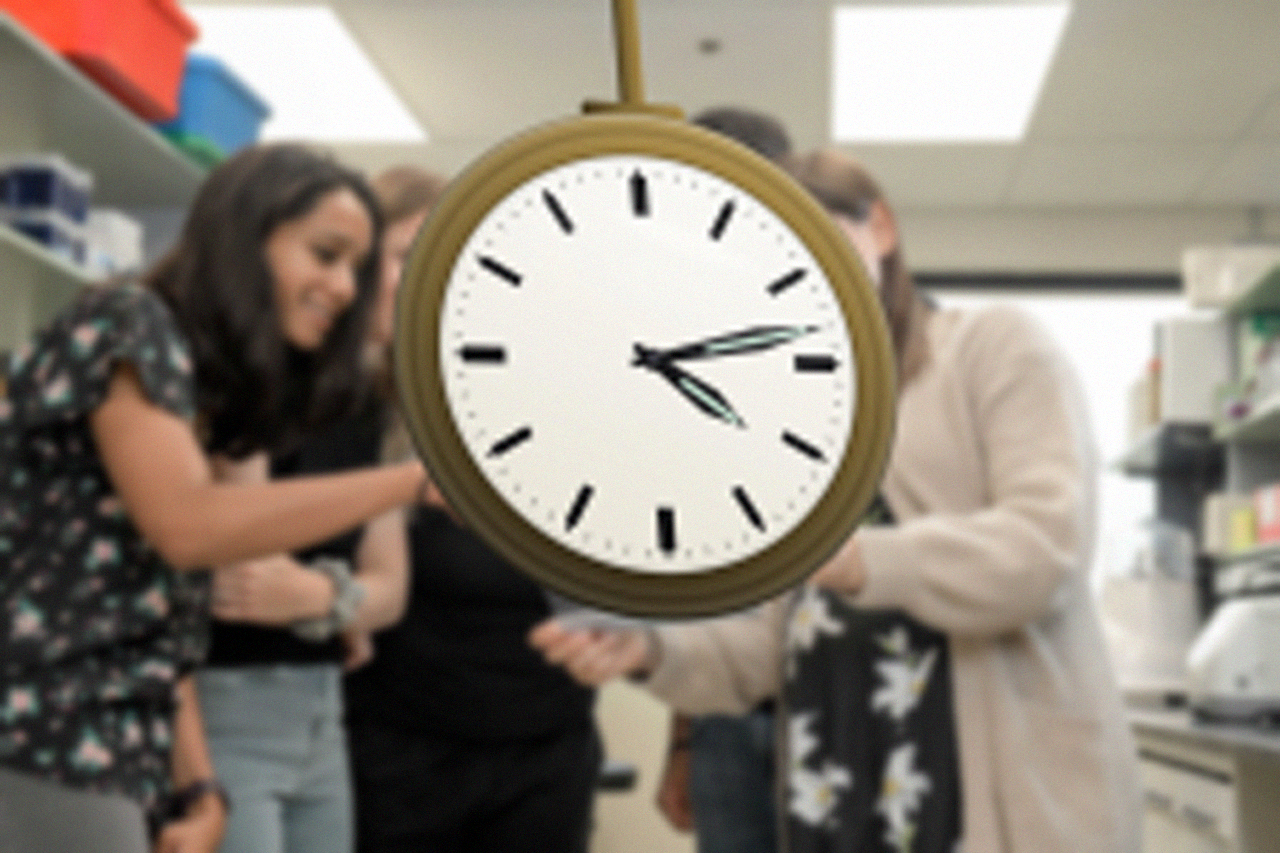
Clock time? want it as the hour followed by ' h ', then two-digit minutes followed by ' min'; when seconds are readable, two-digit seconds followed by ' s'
4 h 13 min
